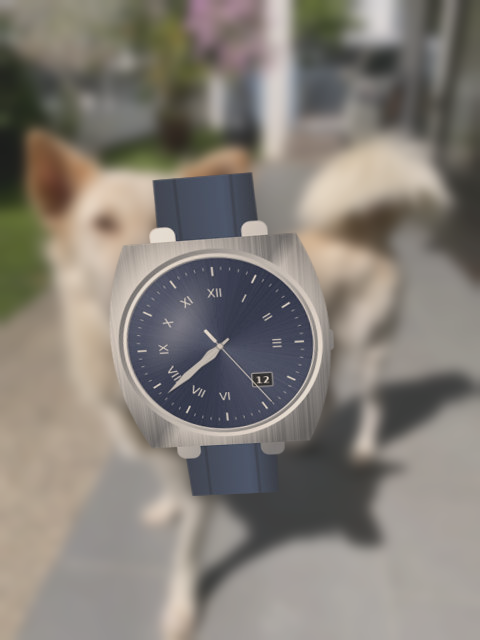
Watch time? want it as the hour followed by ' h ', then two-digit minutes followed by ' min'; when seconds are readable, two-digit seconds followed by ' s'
7 h 38 min 24 s
